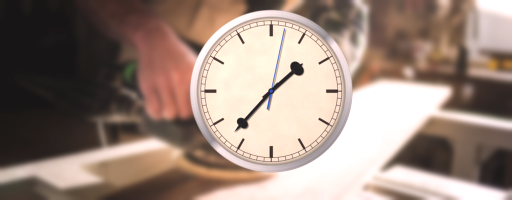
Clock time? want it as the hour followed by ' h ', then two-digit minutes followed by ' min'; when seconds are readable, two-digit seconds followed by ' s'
1 h 37 min 02 s
